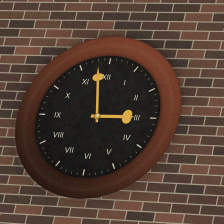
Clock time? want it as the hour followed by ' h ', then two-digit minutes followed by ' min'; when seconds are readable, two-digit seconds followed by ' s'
2 h 58 min
